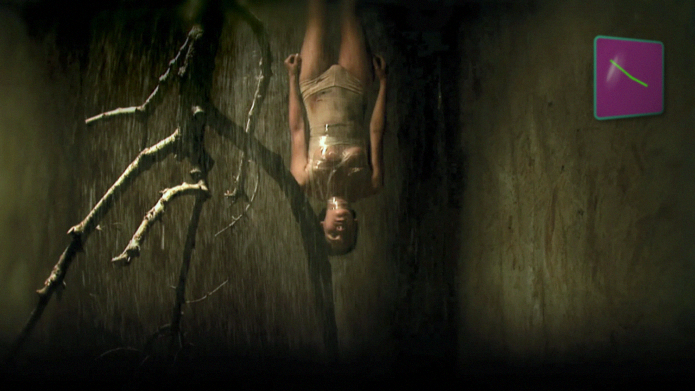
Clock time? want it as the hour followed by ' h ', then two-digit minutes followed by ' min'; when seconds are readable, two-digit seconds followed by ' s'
3 h 51 min
